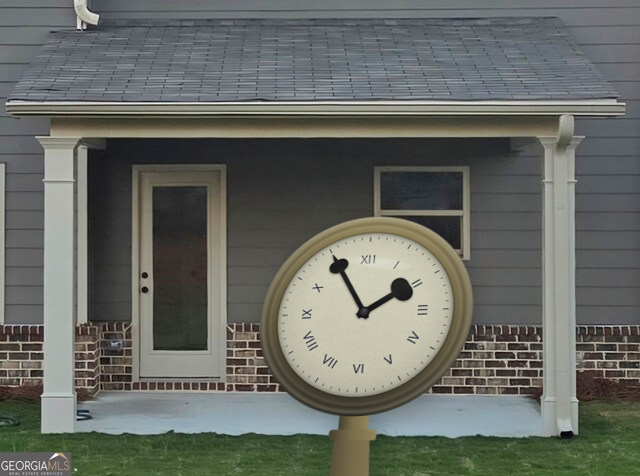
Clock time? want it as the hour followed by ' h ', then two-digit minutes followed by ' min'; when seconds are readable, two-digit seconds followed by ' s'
1 h 55 min
